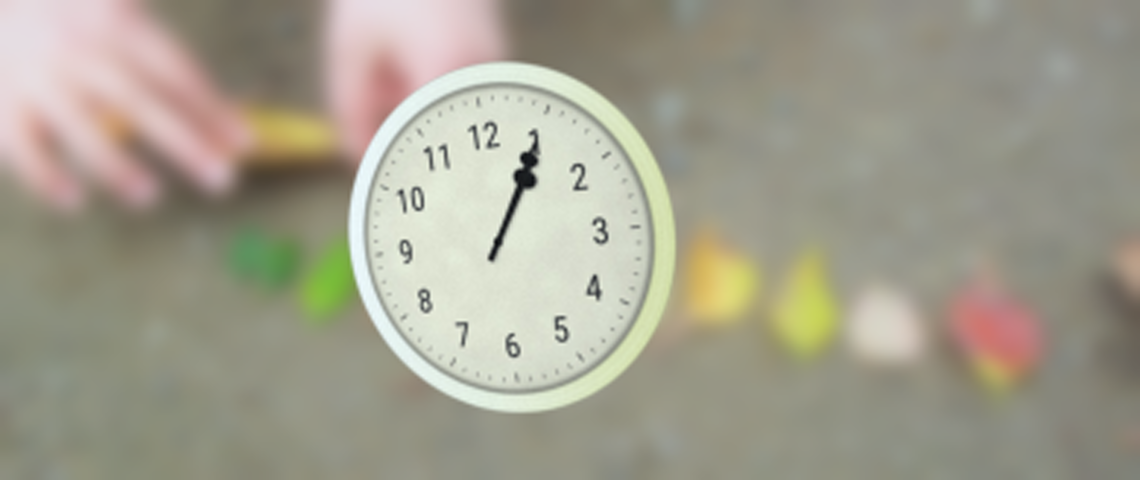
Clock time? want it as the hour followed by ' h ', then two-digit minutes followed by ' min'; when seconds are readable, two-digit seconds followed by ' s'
1 h 05 min
